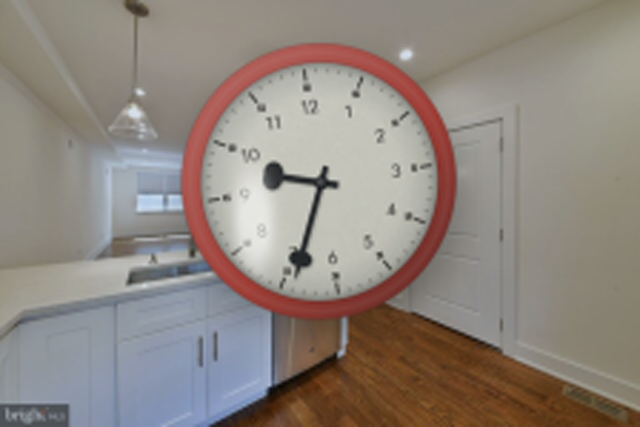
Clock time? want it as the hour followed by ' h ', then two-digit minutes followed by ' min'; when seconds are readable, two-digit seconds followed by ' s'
9 h 34 min
